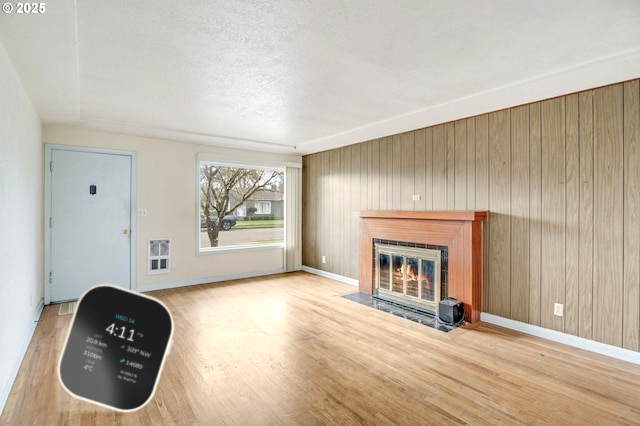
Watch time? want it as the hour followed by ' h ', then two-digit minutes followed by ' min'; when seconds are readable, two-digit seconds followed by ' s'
4 h 11 min
